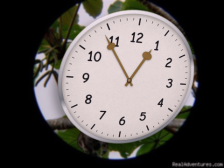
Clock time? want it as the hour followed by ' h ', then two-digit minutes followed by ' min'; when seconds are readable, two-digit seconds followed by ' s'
12 h 54 min
